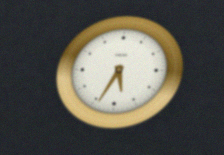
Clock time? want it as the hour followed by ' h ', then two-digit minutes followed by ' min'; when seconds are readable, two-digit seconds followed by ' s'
5 h 34 min
